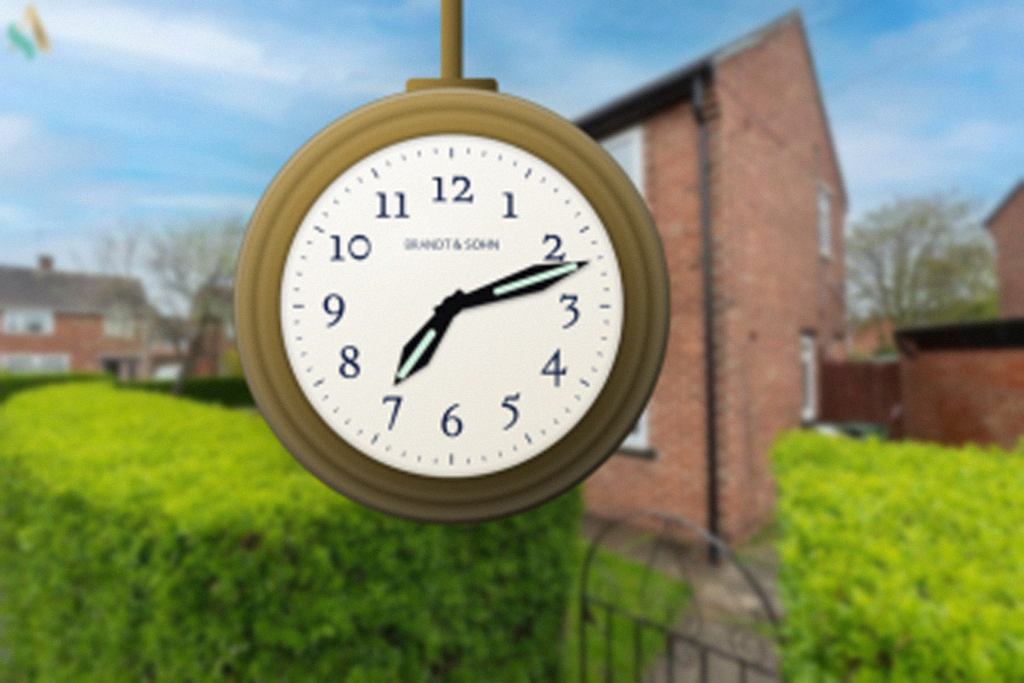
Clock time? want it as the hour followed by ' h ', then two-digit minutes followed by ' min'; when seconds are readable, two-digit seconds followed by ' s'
7 h 12 min
